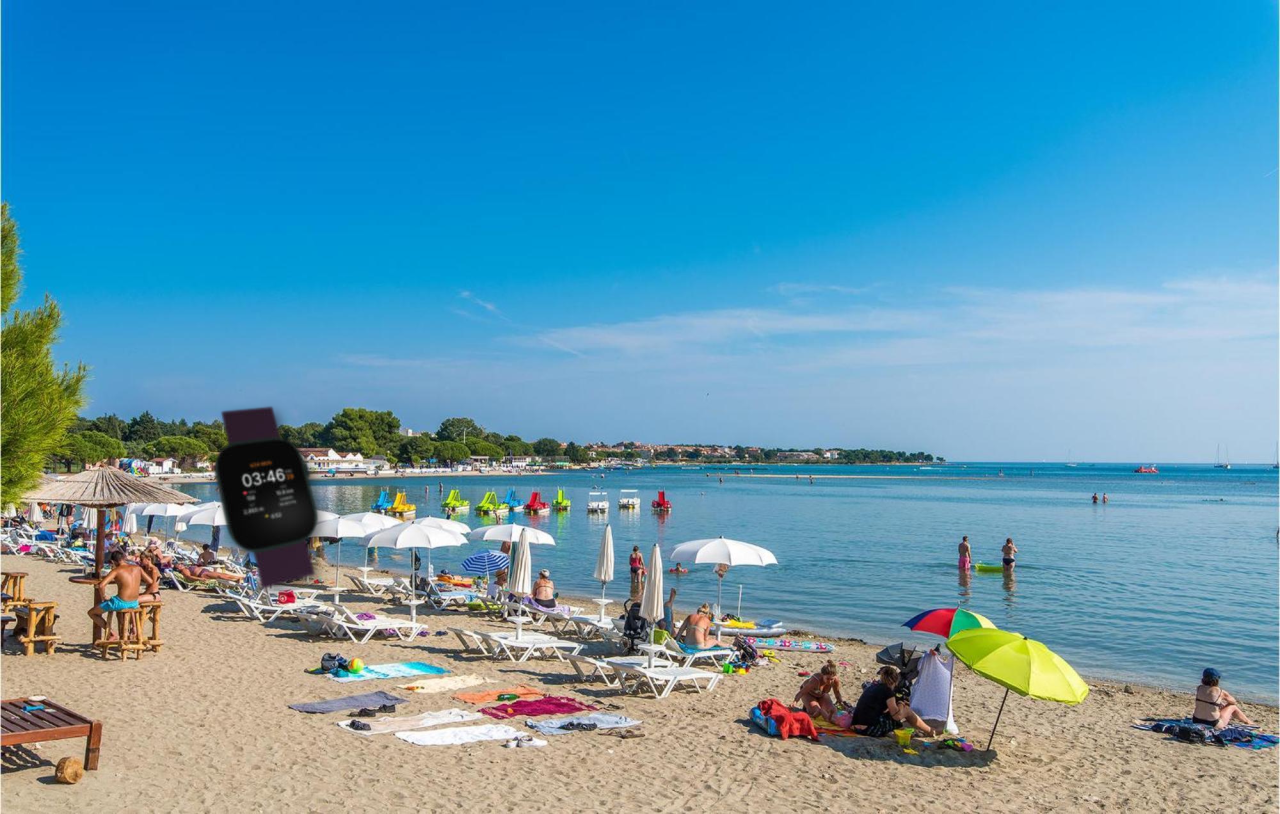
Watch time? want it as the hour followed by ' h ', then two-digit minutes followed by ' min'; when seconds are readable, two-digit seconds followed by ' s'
3 h 46 min
